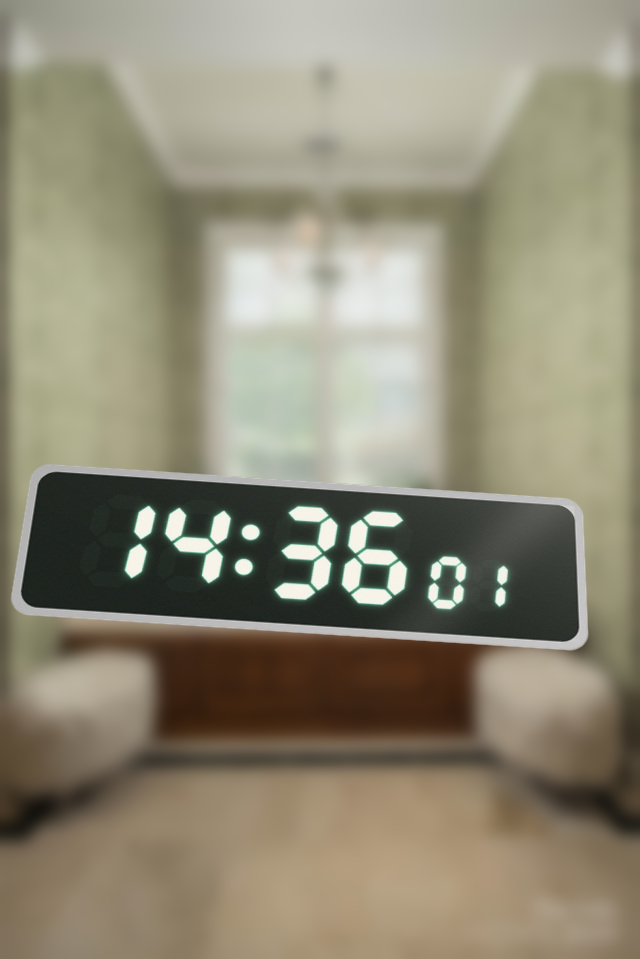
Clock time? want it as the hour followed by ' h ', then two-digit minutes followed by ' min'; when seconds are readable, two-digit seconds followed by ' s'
14 h 36 min 01 s
